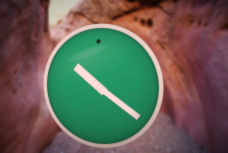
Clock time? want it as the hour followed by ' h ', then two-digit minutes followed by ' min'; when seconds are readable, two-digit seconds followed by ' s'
10 h 21 min
